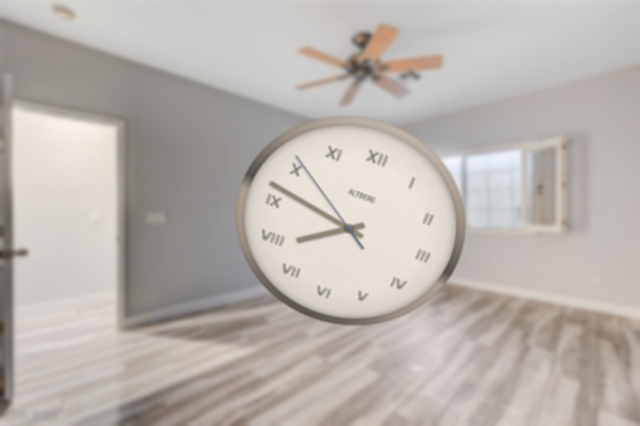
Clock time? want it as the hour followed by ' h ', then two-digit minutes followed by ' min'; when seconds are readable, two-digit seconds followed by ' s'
7 h 46 min 51 s
